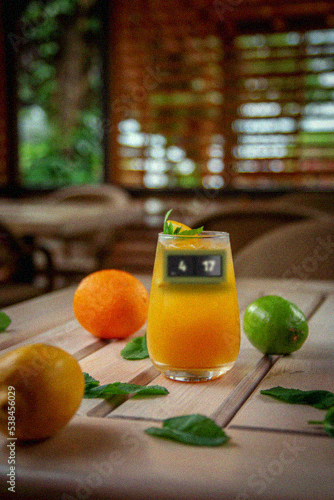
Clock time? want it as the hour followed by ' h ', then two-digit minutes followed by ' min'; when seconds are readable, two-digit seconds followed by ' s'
4 h 17 min
